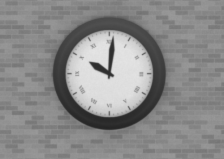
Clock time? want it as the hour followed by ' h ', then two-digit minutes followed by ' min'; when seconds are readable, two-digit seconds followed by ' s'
10 h 01 min
